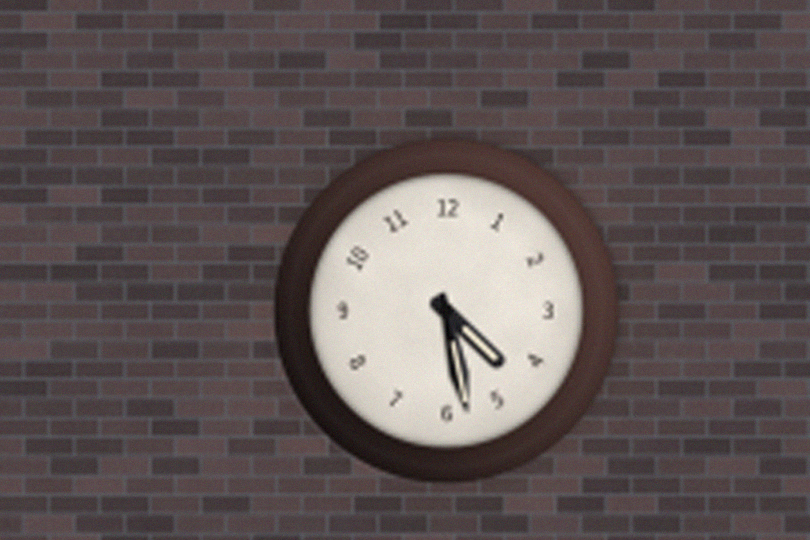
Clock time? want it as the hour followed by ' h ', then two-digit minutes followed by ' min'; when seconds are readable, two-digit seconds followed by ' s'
4 h 28 min
